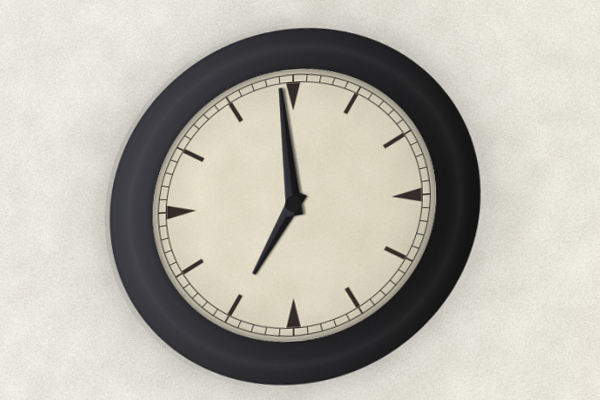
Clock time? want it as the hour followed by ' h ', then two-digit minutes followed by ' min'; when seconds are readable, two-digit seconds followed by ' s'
6 h 59 min
